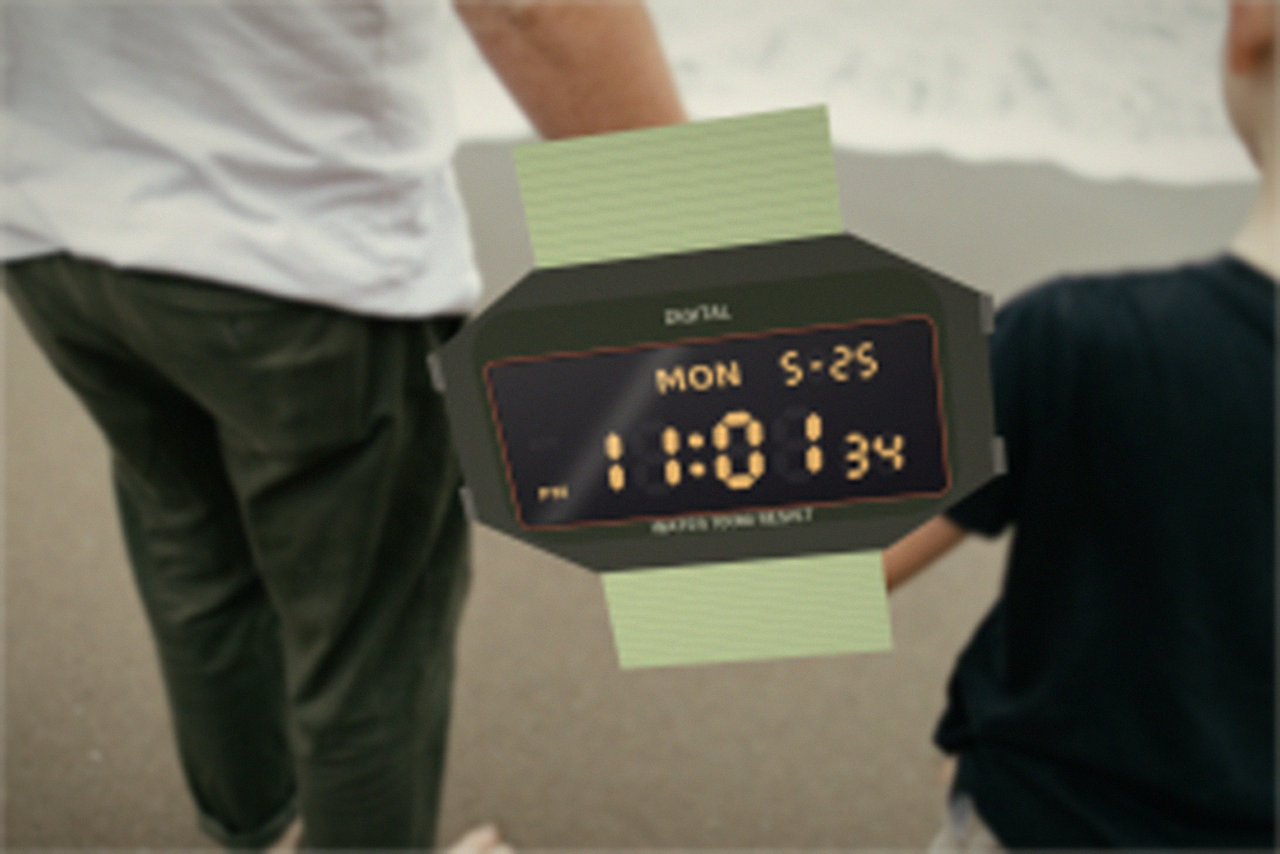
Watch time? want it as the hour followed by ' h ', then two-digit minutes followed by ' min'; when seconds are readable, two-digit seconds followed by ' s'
11 h 01 min 34 s
